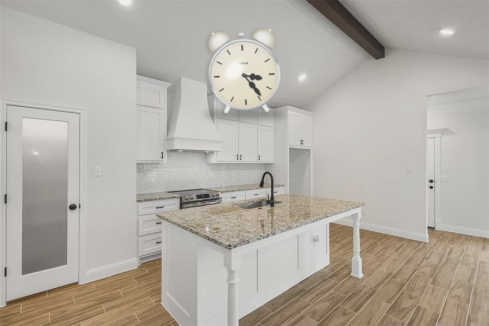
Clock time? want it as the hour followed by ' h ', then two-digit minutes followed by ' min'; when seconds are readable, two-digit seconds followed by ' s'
3 h 24 min
